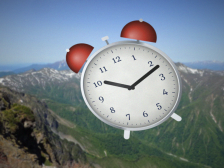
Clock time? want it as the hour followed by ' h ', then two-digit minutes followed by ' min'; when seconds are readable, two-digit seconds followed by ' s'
10 h 12 min
